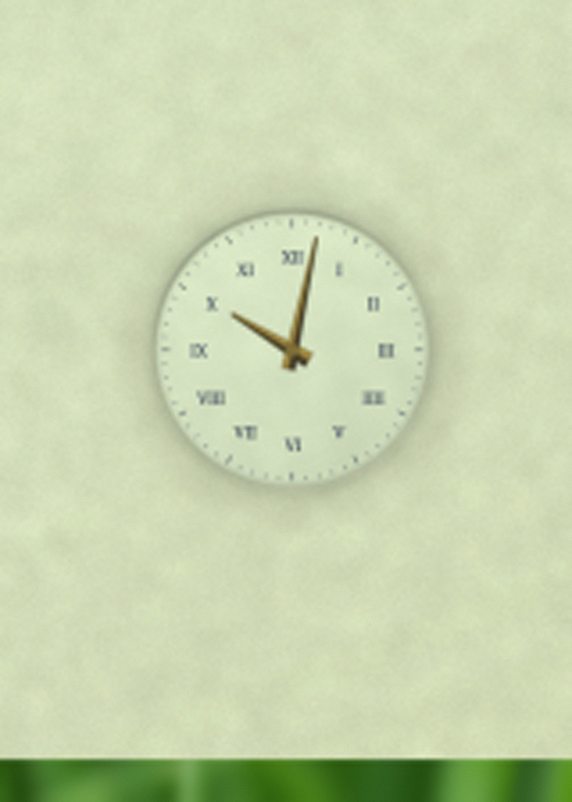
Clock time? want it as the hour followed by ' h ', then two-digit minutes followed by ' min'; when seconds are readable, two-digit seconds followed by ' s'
10 h 02 min
